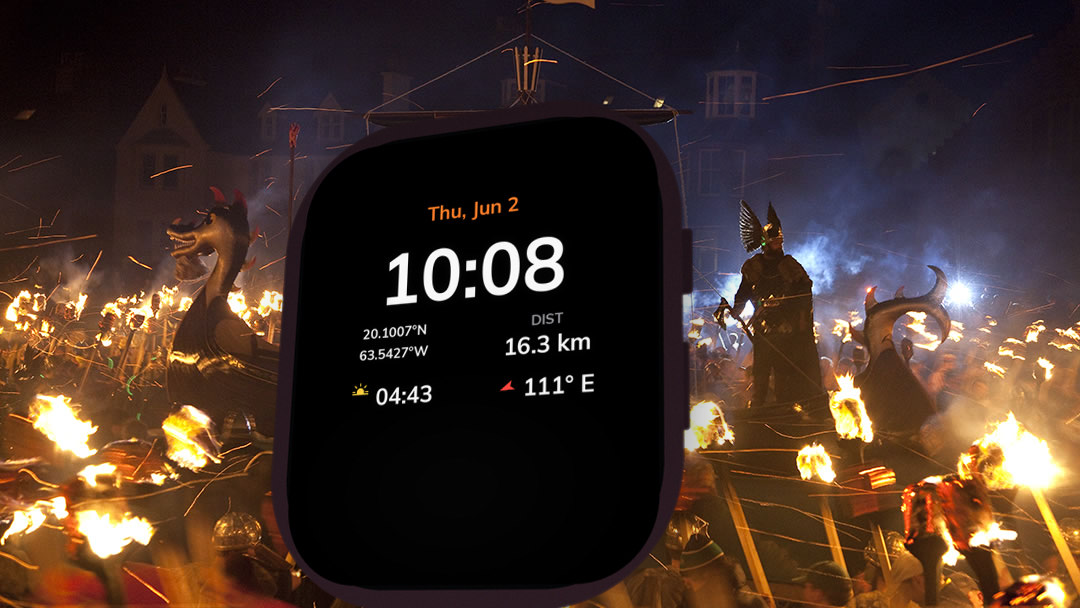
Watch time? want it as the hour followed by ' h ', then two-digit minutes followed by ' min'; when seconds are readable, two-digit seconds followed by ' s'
10 h 08 min
